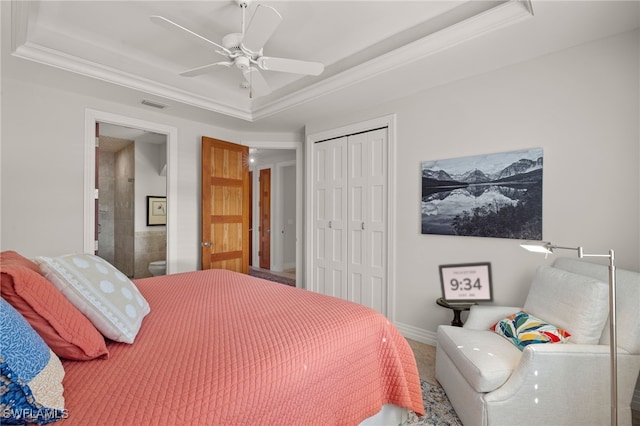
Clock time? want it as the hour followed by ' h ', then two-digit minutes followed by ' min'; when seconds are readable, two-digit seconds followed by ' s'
9 h 34 min
